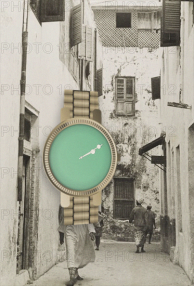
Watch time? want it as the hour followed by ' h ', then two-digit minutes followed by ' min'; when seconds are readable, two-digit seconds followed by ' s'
2 h 10 min
